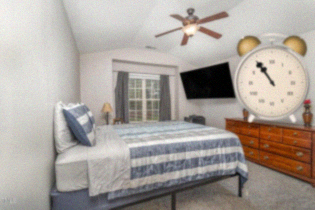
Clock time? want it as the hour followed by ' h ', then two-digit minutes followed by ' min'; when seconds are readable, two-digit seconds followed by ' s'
10 h 54 min
